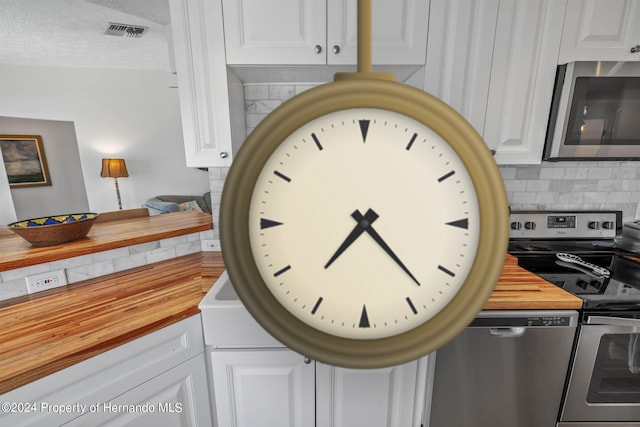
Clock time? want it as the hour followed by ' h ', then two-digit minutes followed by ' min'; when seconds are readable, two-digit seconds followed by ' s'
7 h 23 min
